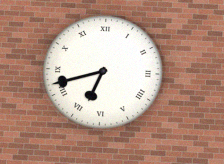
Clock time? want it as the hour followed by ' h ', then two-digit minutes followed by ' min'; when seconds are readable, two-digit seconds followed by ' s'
6 h 42 min
